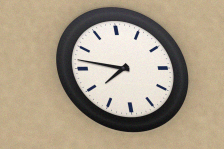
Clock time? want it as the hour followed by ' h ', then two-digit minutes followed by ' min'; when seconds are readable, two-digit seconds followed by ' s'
7 h 47 min
